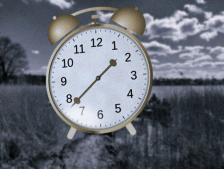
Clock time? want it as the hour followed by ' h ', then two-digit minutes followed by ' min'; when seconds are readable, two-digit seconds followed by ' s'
1 h 38 min
